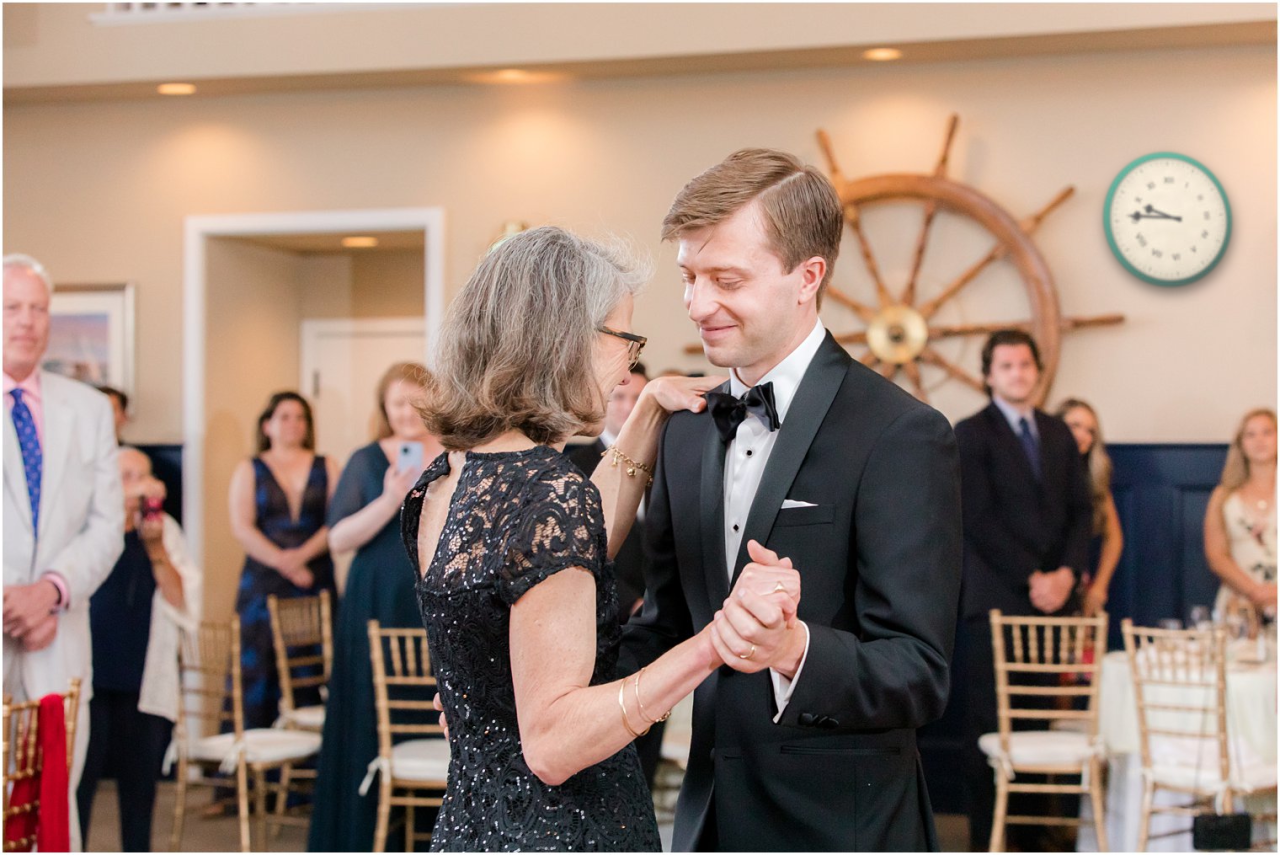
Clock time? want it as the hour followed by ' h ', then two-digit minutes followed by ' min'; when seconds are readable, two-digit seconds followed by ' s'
9 h 46 min
